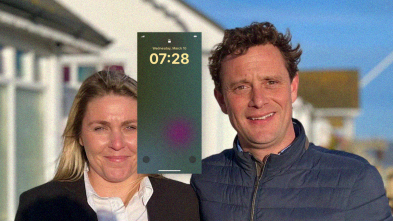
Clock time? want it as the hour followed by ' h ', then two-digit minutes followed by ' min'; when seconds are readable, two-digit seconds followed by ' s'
7 h 28 min
